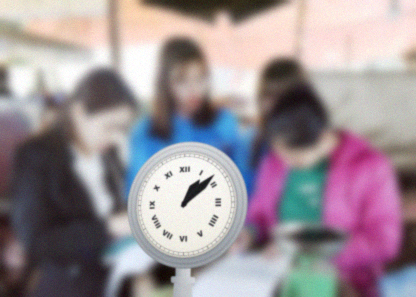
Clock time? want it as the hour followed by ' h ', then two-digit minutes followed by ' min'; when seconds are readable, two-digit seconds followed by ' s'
1 h 08 min
